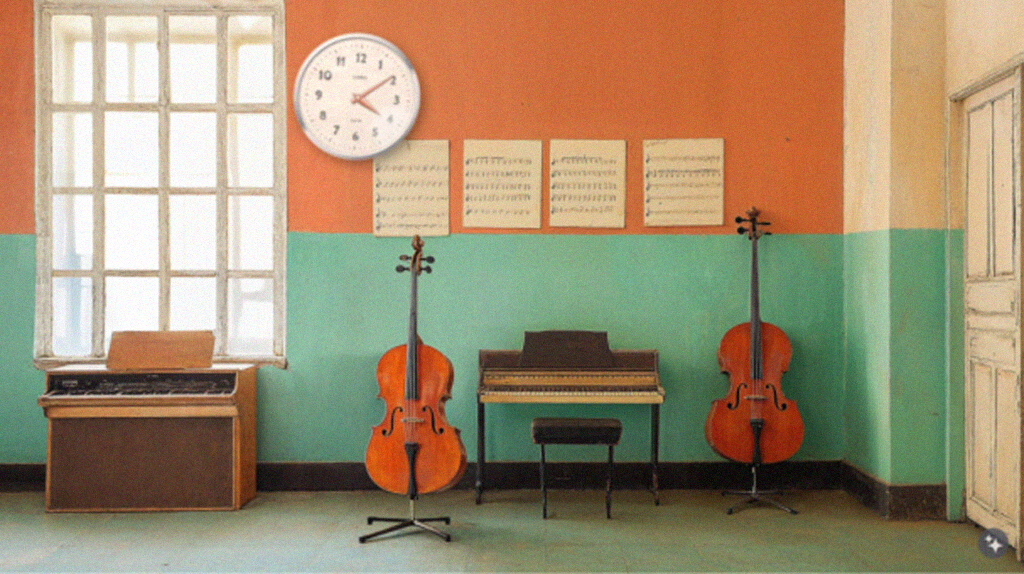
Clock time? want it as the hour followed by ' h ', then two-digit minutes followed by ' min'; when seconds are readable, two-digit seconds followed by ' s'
4 h 09 min
